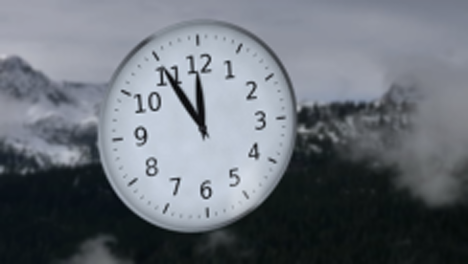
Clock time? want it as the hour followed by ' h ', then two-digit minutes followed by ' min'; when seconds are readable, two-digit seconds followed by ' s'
11 h 55 min
